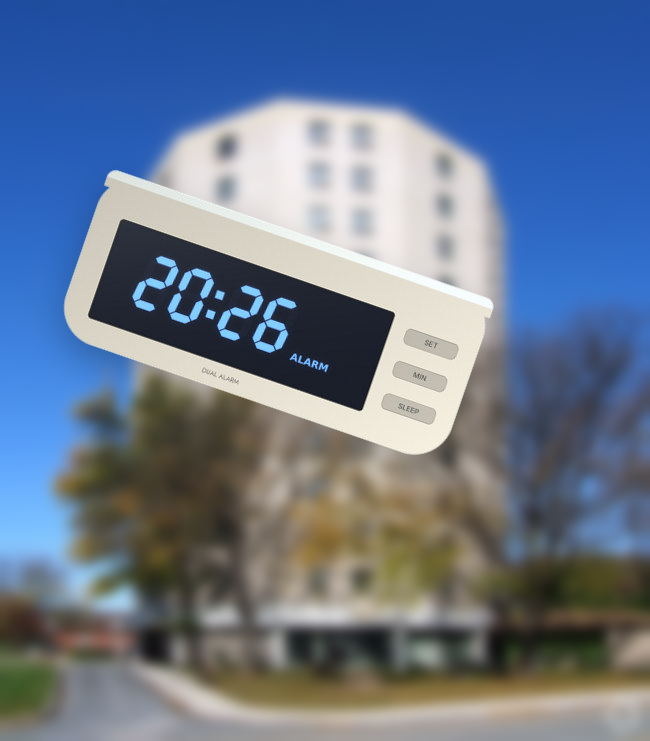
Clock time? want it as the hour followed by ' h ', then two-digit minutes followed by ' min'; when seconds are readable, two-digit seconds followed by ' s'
20 h 26 min
